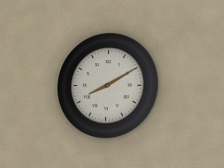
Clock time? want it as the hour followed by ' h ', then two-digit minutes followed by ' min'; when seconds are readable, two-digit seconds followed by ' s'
8 h 10 min
